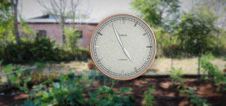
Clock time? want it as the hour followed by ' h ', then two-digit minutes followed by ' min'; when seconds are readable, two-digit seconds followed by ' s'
4 h 56 min
